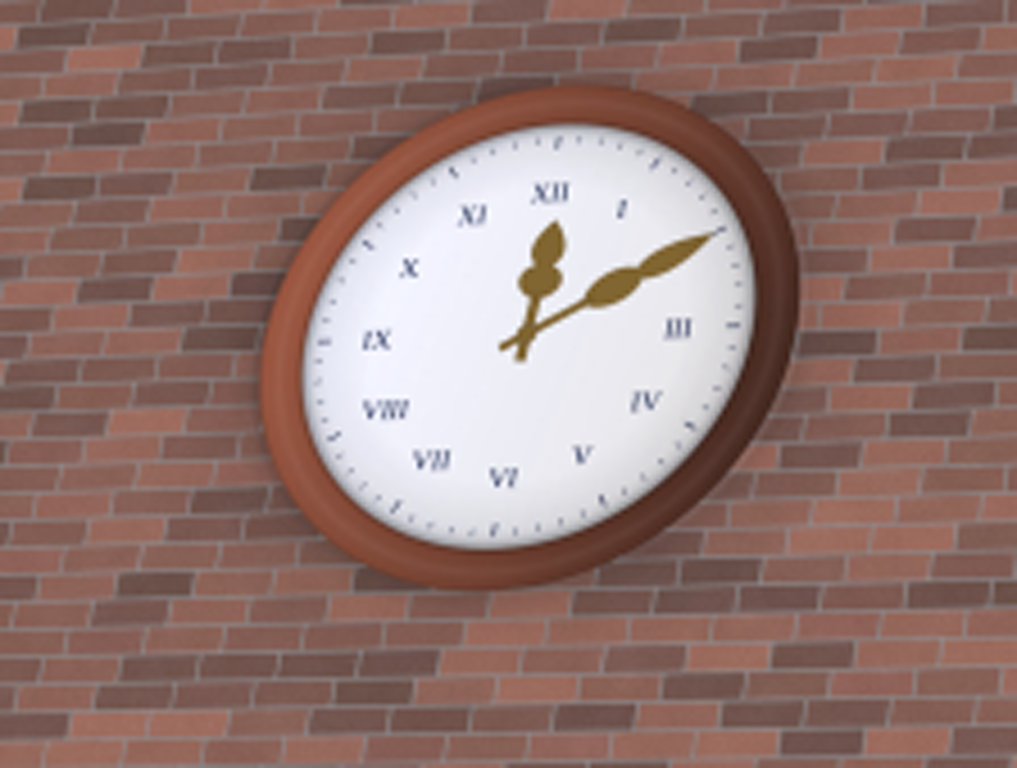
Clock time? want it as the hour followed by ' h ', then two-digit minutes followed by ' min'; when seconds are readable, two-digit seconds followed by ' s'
12 h 10 min
